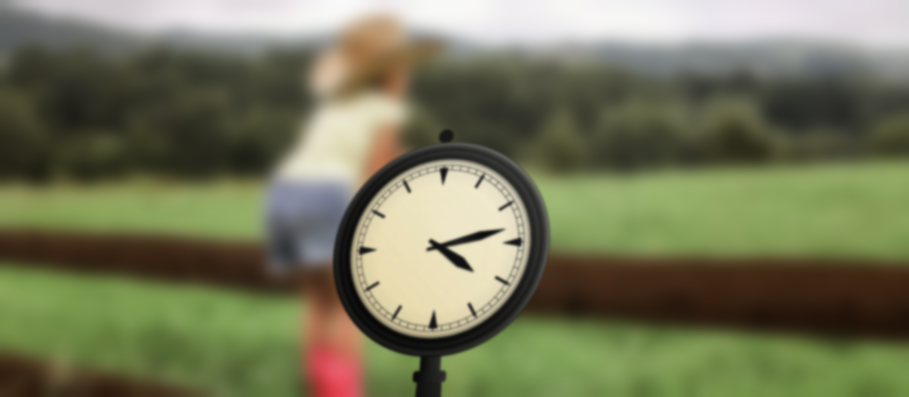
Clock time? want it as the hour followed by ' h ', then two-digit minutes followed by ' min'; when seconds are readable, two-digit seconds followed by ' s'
4 h 13 min
